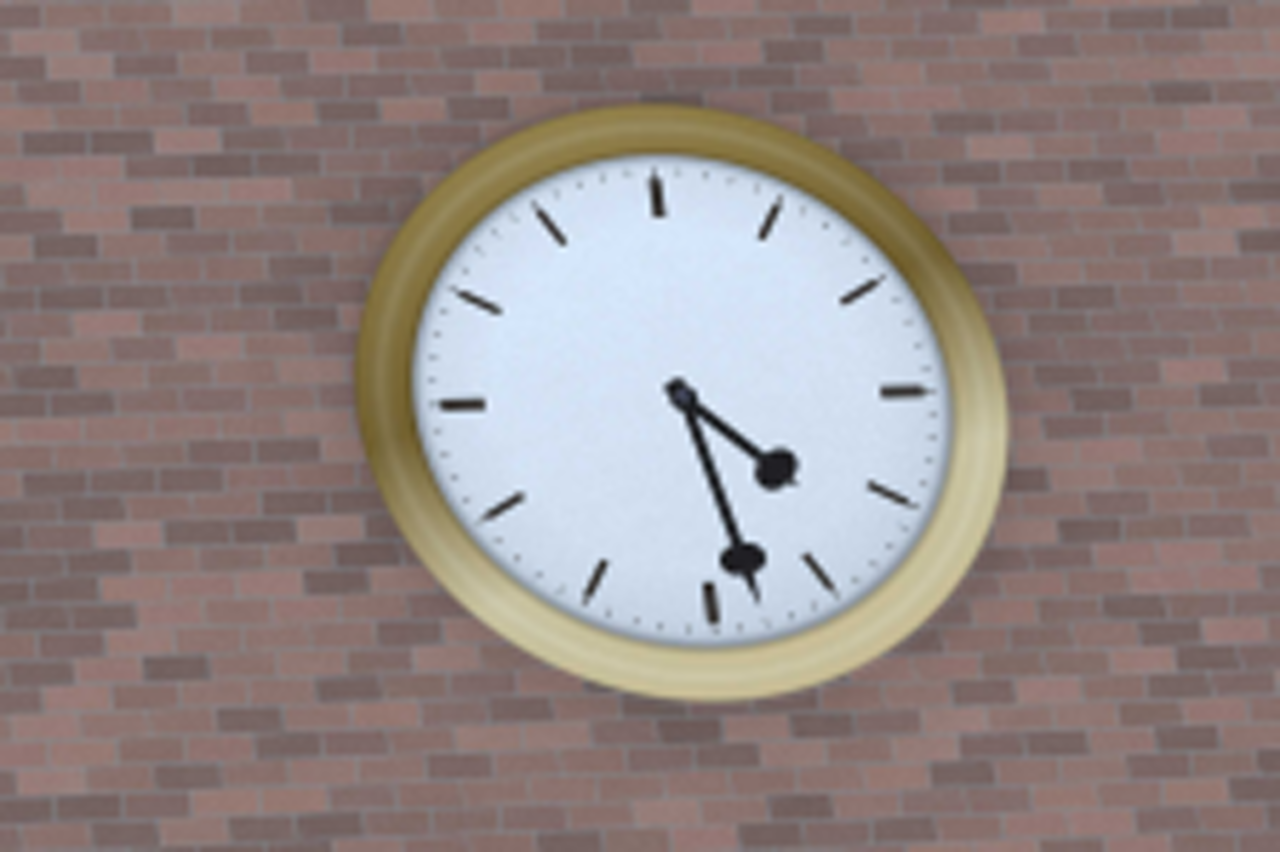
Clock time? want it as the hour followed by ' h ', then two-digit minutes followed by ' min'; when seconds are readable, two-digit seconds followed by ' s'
4 h 28 min
